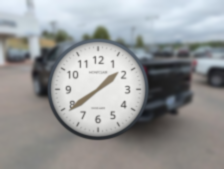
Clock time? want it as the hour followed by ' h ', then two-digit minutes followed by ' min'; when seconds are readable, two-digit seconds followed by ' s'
1 h 39 min
